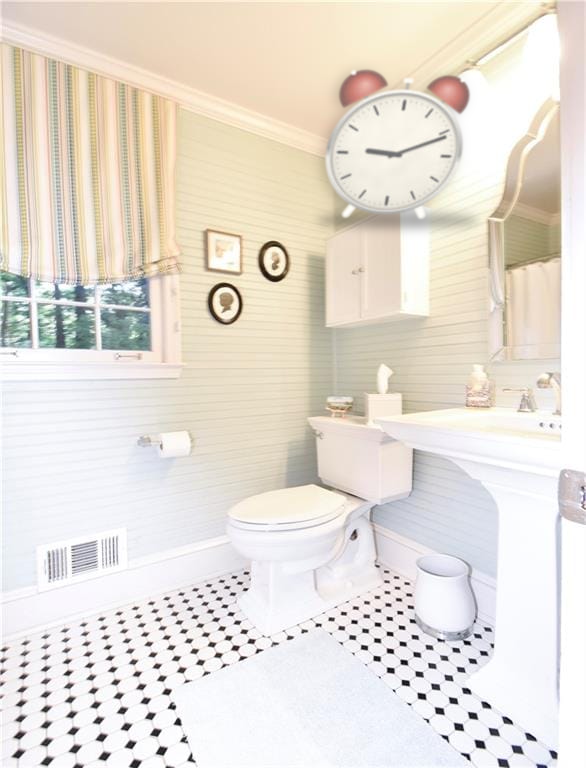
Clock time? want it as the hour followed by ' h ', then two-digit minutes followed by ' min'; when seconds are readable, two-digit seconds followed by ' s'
9 h 11 min
